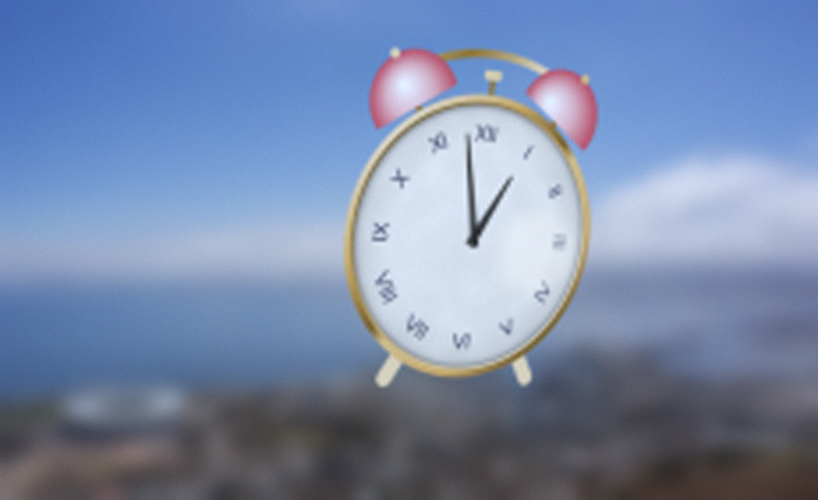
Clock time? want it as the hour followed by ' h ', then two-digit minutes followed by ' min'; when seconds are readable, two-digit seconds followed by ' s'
12 h 58 min
